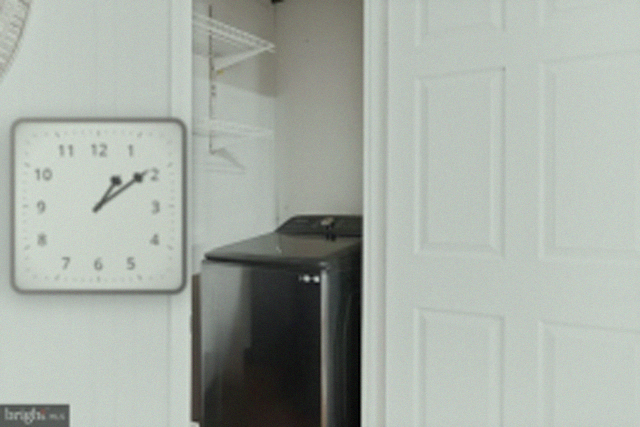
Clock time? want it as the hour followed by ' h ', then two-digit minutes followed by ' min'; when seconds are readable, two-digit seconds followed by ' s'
1 h 09 min
